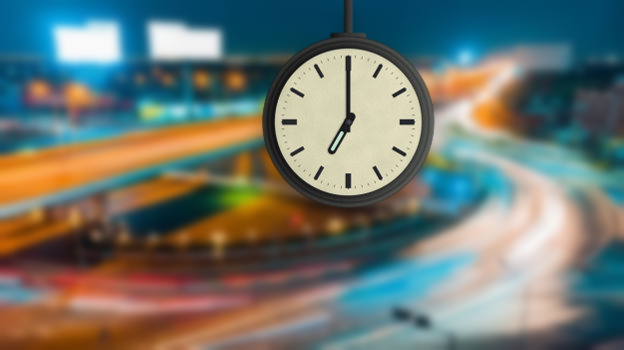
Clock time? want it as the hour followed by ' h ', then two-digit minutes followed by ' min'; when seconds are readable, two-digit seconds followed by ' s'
7 h 00 min
